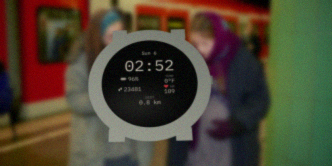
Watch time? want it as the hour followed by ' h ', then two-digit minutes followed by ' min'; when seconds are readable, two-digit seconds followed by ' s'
2 h 52 min
